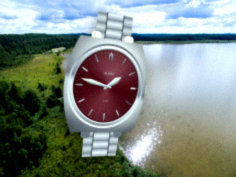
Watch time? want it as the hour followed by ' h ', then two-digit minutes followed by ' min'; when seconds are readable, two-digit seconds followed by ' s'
1 h 47 min
